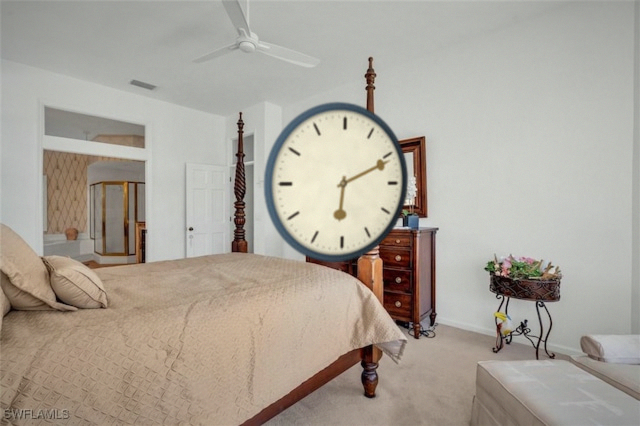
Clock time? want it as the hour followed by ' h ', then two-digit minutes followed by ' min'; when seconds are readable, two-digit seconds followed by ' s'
6 h 11 min
